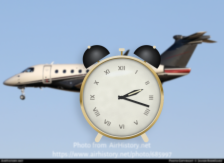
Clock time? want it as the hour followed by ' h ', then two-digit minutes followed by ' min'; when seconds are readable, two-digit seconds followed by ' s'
2 h 18 min
